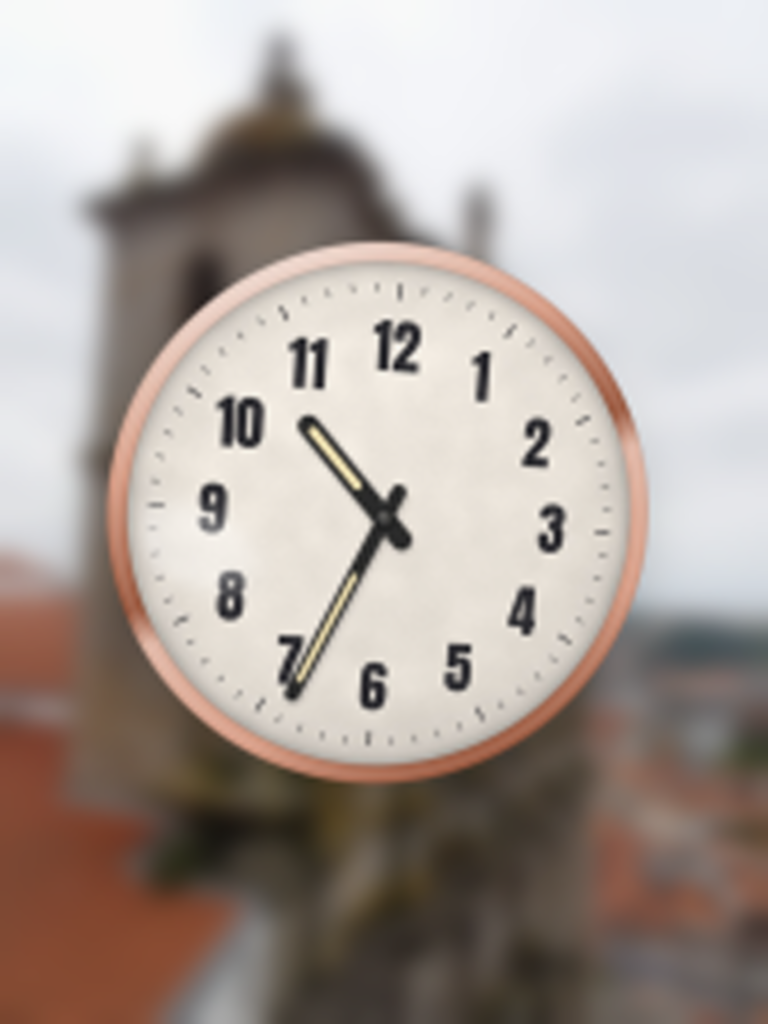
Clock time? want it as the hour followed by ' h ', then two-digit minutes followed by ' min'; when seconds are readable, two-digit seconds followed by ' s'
10 h 34 min
